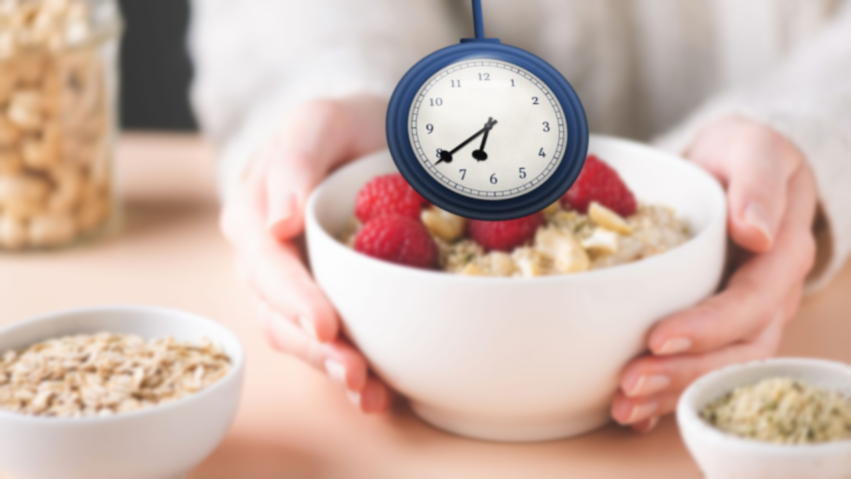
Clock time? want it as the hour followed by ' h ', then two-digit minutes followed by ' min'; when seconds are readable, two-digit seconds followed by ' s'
6 h 39 min
